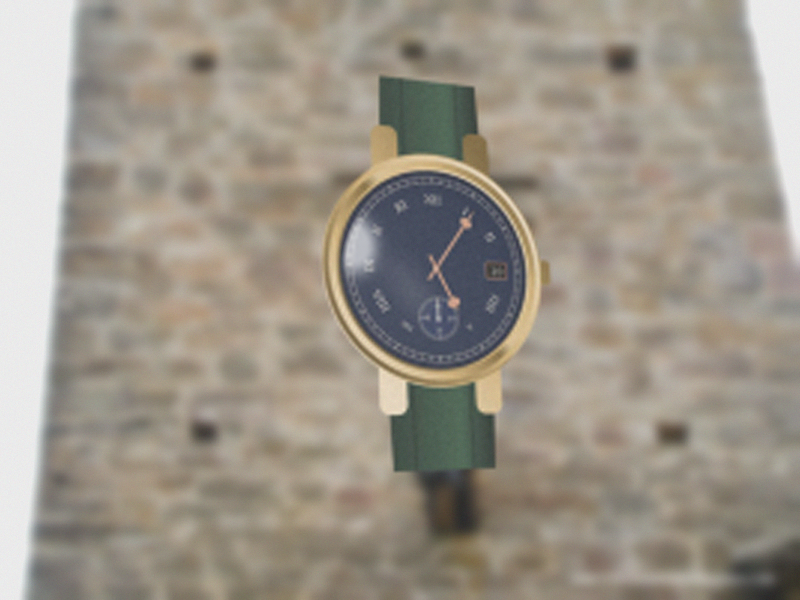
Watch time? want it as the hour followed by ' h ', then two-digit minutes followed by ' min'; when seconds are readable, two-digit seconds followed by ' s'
5 h 06 min
